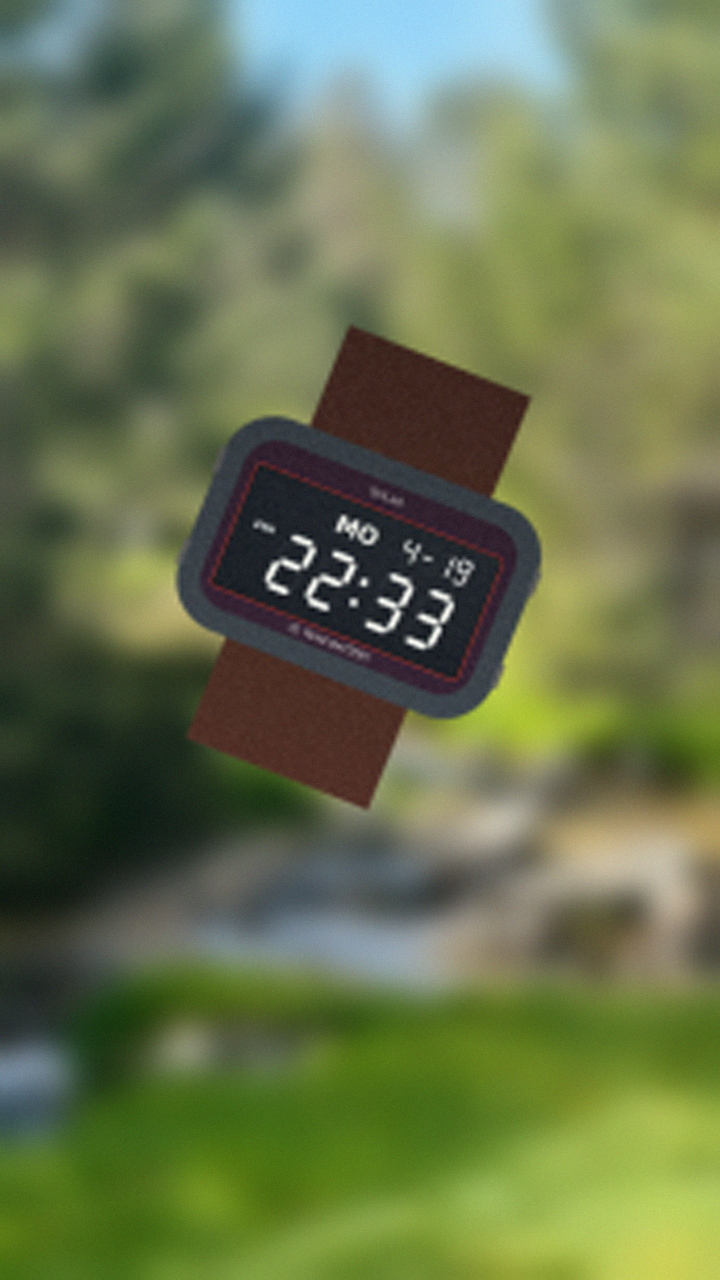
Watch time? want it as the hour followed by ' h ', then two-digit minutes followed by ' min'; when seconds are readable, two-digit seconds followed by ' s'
22 h 33 min
